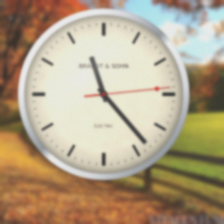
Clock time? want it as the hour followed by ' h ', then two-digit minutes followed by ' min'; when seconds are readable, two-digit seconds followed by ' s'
11 h 23 min 14 s
